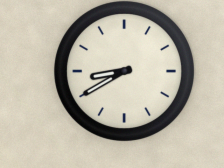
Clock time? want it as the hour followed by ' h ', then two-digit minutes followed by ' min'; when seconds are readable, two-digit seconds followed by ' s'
8 h 40 min
